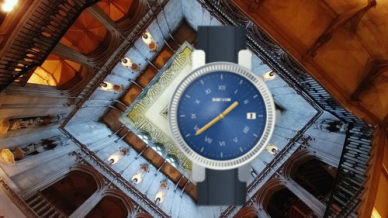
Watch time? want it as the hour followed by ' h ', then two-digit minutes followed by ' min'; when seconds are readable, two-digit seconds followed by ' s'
1 h 39 min
